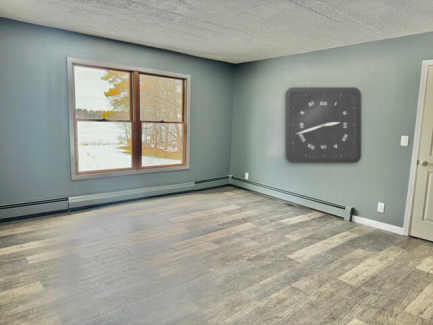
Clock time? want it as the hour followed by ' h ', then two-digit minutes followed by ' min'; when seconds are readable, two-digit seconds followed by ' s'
2 h 42 min
